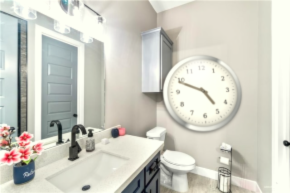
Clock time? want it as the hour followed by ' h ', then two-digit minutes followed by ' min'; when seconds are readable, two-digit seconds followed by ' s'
4 h 49 min
